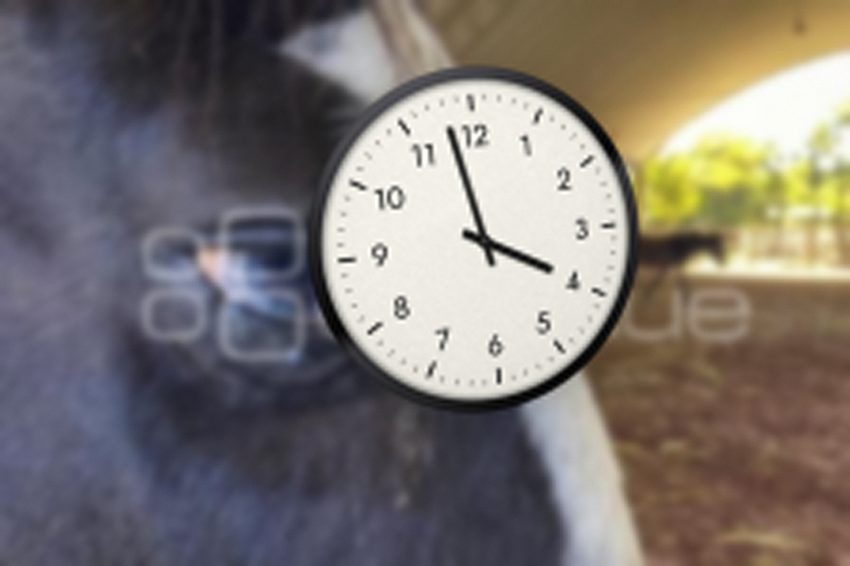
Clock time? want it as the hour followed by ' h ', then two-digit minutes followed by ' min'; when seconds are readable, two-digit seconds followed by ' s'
3 h 58 min
